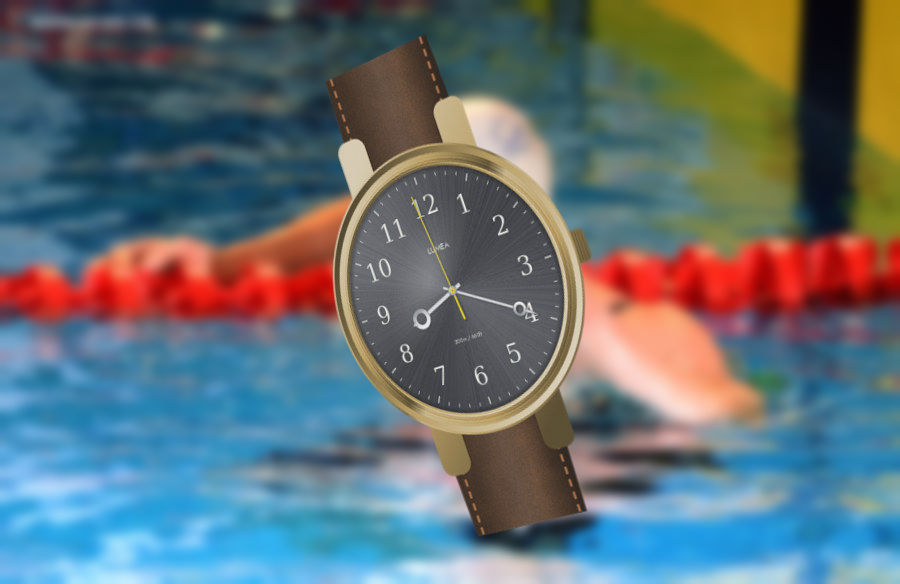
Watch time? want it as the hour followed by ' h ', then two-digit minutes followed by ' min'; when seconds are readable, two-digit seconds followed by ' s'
8 h 19 min 59 s
